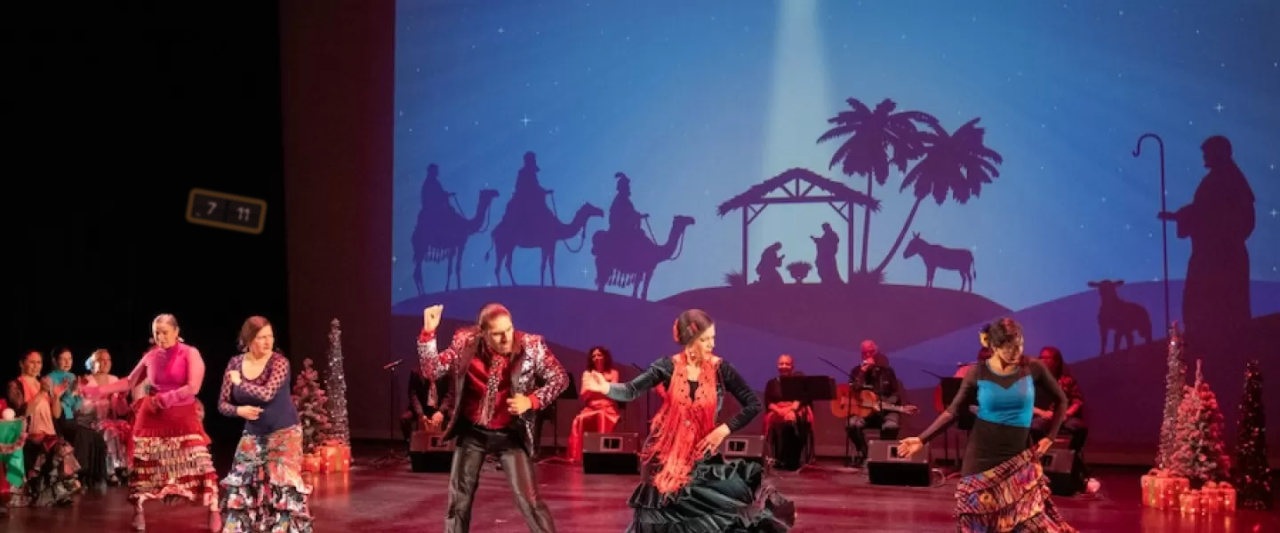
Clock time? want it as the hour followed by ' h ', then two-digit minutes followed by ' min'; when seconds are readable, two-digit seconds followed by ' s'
7 h 11 min
